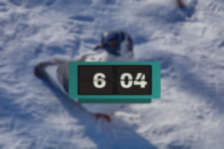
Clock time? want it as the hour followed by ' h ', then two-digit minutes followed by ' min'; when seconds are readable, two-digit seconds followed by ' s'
6 h 04 min
